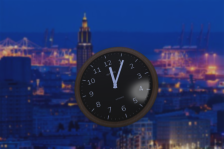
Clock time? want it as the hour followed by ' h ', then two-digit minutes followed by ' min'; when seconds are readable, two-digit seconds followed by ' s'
12 h 06 min
